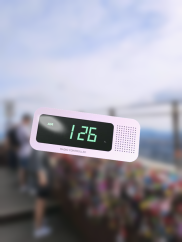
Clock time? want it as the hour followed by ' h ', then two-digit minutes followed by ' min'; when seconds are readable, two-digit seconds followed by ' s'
1 h 26 min
